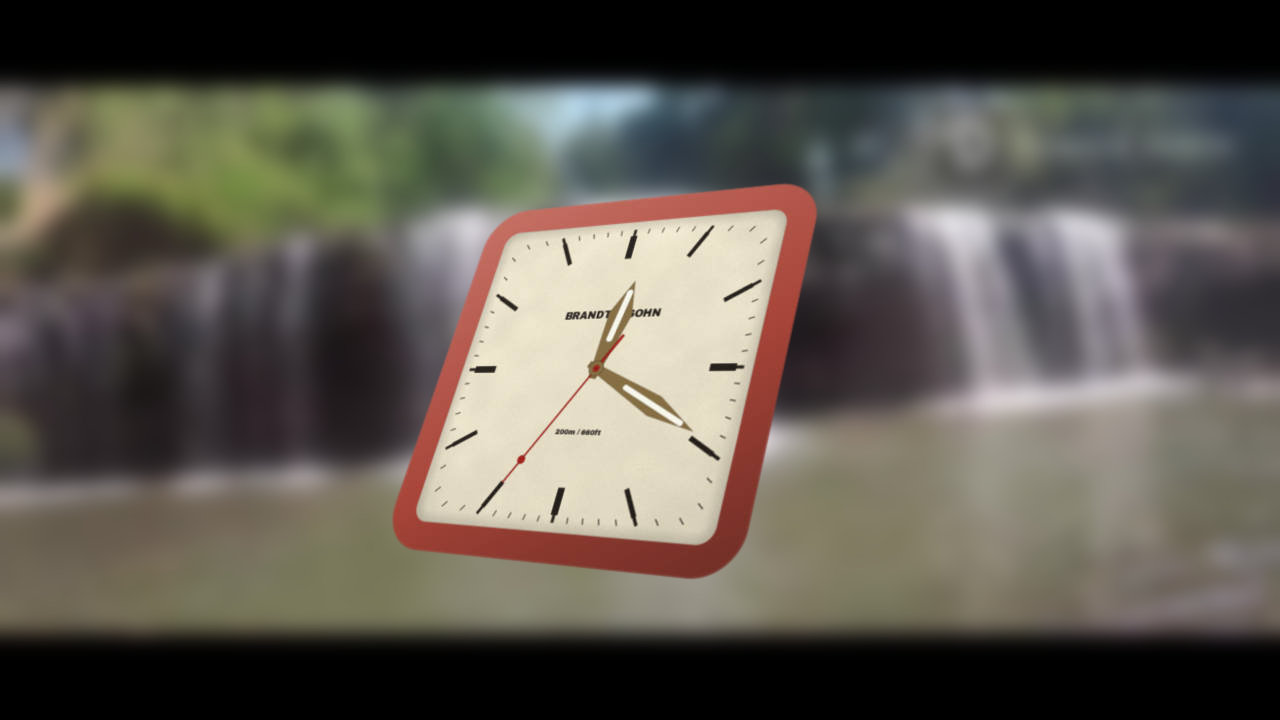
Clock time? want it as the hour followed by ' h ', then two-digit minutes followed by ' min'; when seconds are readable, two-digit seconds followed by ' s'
12 h 19 min 35 s
